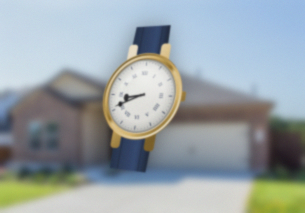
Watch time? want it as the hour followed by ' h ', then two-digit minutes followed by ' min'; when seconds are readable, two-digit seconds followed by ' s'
8 h 41 min
